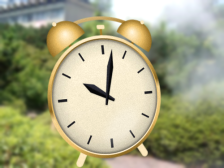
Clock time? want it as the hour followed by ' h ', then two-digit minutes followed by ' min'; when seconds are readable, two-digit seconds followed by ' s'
10 h 02 min
